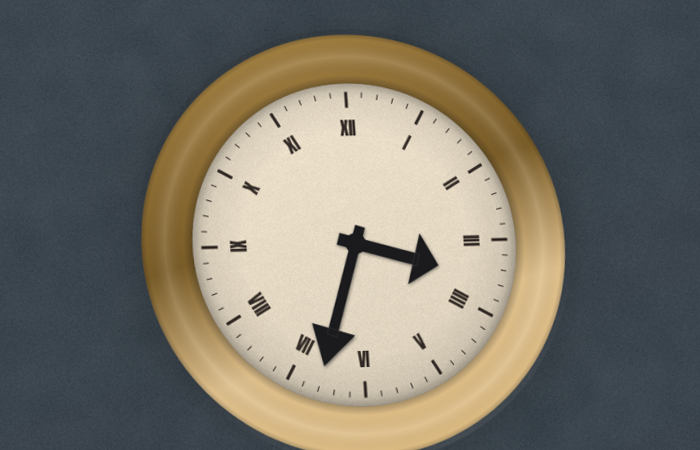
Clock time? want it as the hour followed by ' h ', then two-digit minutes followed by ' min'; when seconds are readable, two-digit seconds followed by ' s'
3 h 33 min
